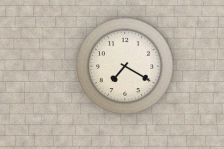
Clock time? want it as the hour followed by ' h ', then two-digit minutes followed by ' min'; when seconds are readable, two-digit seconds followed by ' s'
7 h 20 min
